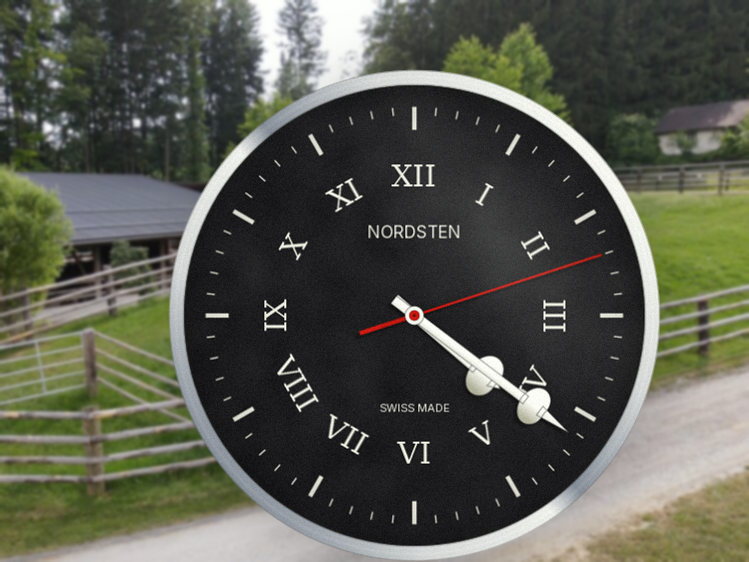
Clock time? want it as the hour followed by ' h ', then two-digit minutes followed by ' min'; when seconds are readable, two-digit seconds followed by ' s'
4 h 21 min 12 s
